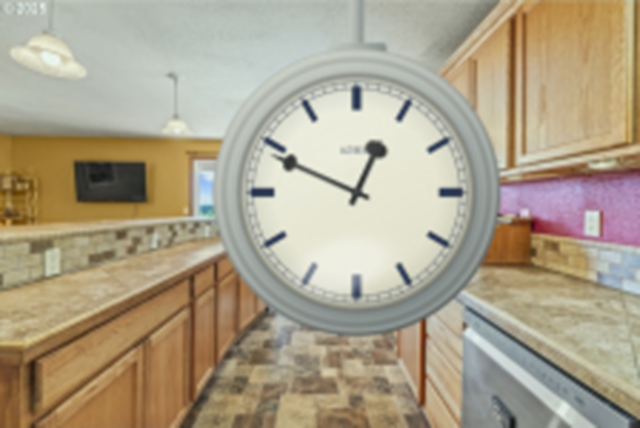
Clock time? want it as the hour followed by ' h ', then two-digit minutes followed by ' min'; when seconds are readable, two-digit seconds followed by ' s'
12 h 49 min
